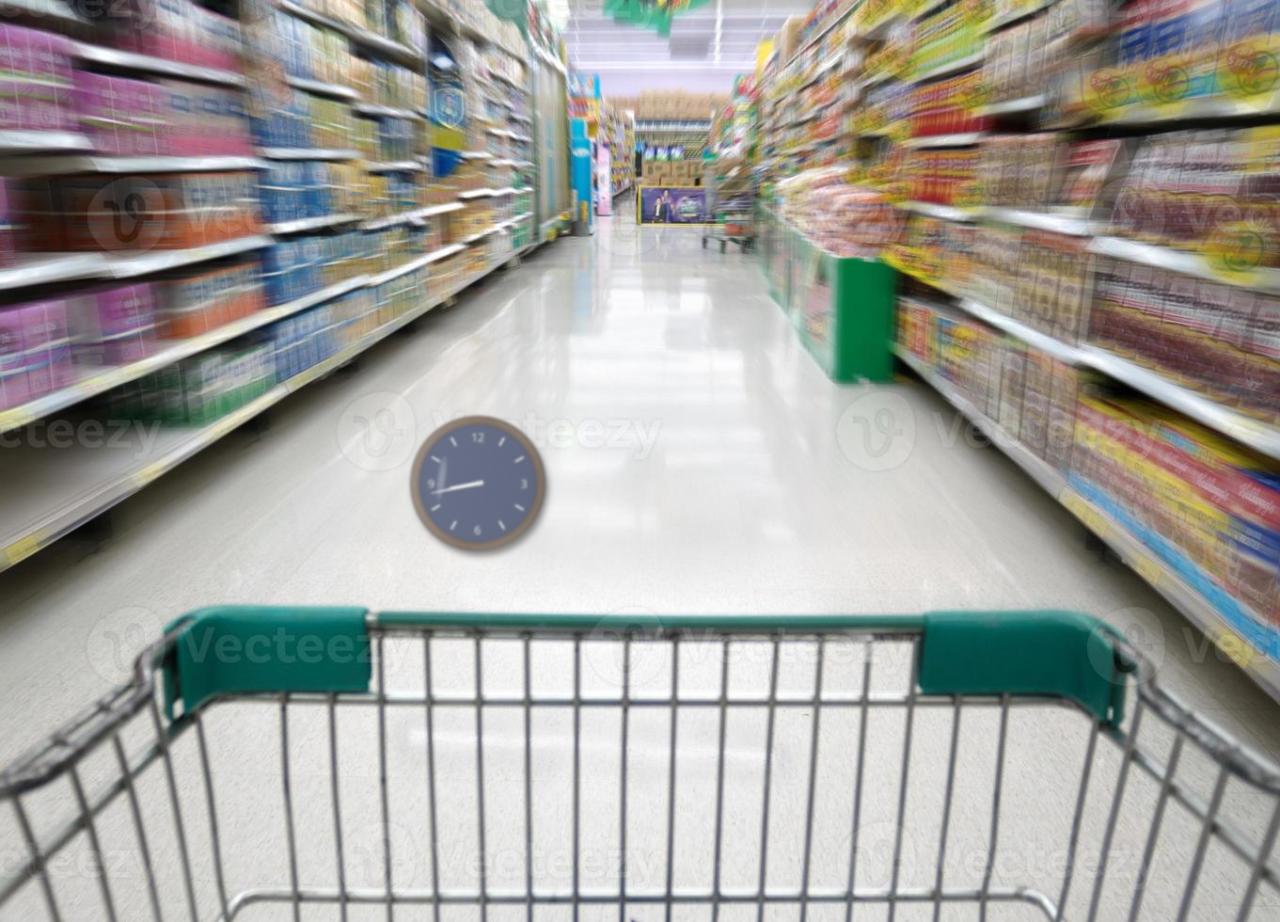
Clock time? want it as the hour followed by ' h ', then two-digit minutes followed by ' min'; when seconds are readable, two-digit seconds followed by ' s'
8 h 43 min
